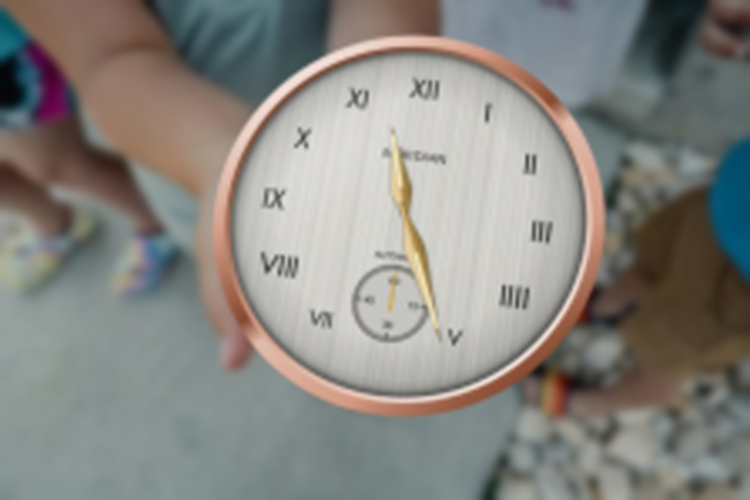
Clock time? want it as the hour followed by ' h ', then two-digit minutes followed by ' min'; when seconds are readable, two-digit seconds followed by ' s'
11 h 26 min
